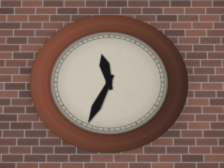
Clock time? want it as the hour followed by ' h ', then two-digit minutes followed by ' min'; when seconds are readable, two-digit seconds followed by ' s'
11 h 34 min
